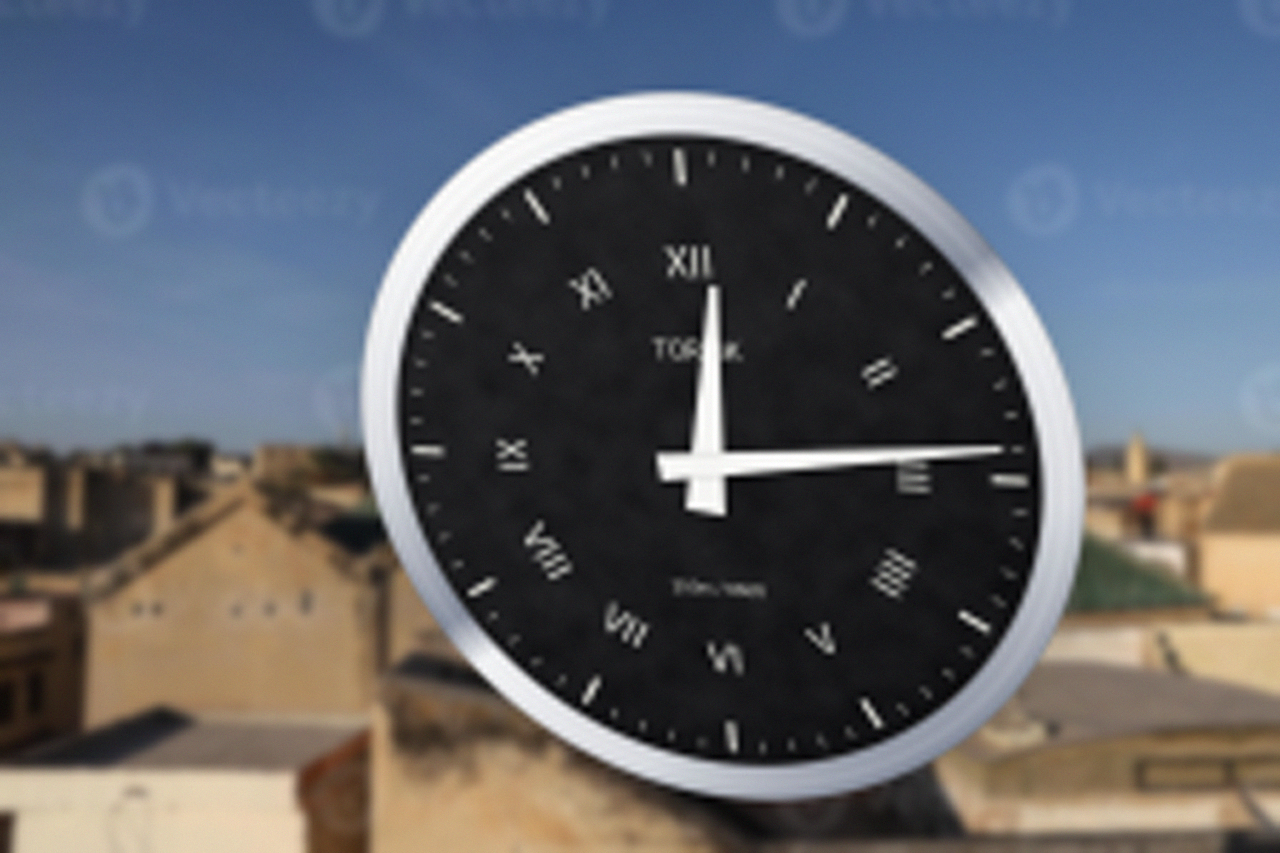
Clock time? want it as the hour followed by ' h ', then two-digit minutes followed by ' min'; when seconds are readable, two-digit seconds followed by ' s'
12 h 14 min
